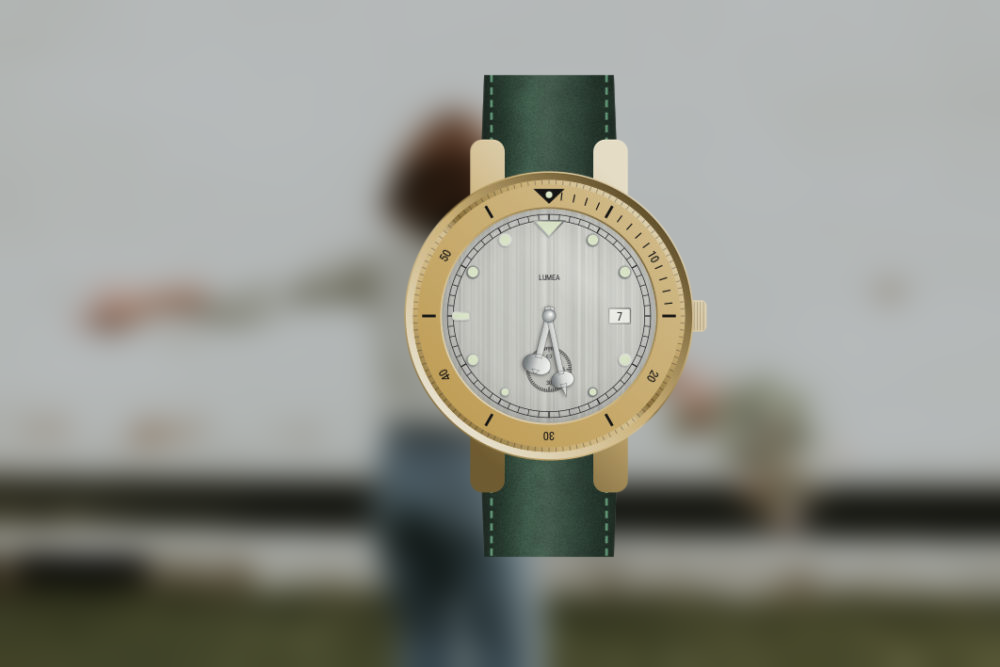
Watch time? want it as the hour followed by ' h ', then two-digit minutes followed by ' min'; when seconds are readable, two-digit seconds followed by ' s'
6 h 28 min
